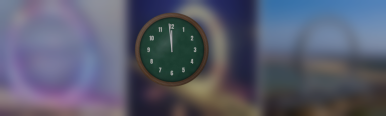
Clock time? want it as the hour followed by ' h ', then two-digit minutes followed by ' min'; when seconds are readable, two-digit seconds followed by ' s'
11 h 59 min
